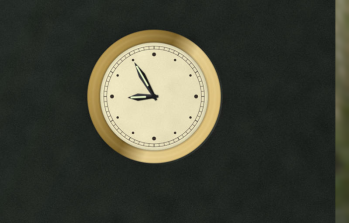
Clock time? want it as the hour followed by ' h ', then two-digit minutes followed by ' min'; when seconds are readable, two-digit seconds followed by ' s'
8 h 55 min
